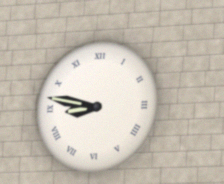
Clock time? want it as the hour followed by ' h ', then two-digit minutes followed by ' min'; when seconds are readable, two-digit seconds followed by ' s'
8 h 47 min
